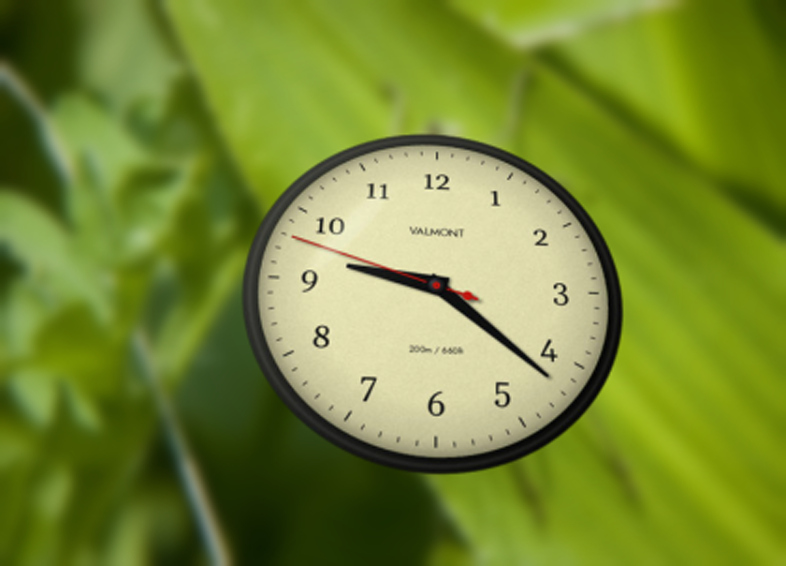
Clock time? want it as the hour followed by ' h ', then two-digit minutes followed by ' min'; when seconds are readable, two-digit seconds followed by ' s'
9 h 21 min 48 s
